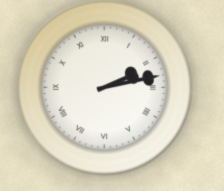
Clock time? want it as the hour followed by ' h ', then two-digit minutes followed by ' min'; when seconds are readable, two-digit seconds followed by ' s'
2 h 13 min
